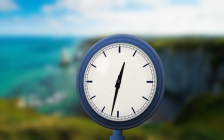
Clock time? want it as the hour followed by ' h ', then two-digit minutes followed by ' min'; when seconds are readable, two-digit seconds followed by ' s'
12 h 32 min
